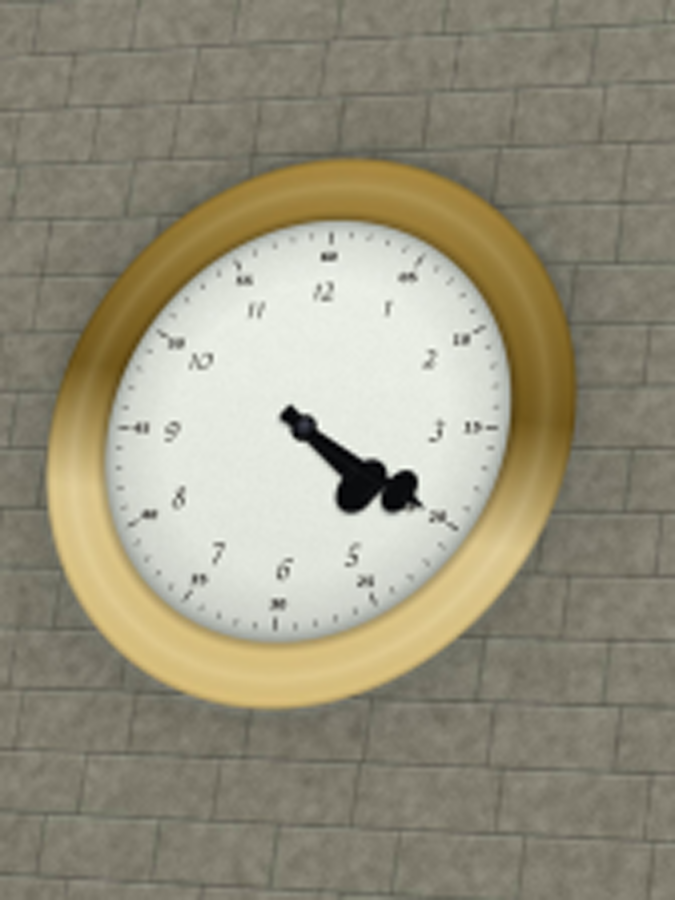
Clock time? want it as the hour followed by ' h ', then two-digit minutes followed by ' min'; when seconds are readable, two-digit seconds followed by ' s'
4 h 20 min
